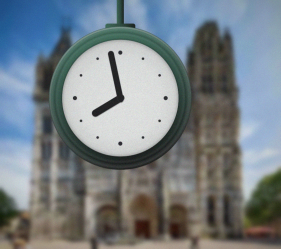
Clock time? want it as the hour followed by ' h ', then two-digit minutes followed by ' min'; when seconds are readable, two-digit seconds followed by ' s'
7 h 58 min
